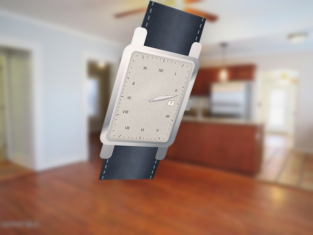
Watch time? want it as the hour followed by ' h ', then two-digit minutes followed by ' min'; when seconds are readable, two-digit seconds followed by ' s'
2 h 12 min
